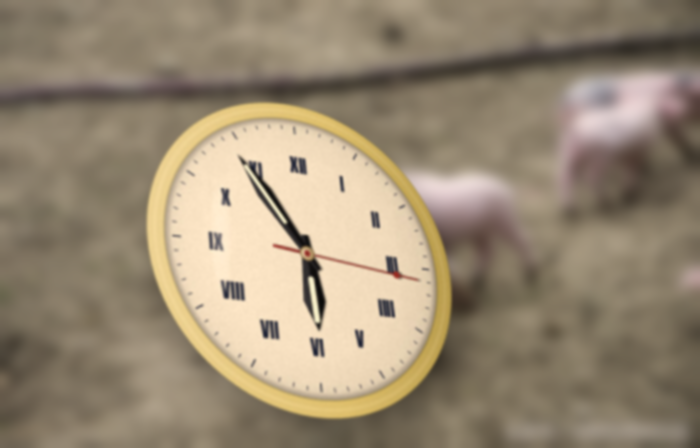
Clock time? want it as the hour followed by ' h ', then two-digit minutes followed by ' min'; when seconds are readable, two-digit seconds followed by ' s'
5 h 54 min 16 s
